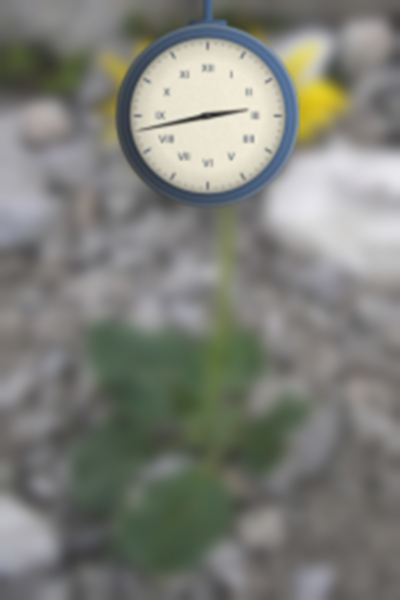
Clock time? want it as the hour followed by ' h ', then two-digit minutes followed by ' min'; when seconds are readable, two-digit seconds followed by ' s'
2 h 43 min
